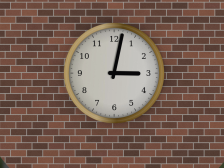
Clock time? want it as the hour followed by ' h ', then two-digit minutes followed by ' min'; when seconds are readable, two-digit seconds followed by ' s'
3 h 02 min
